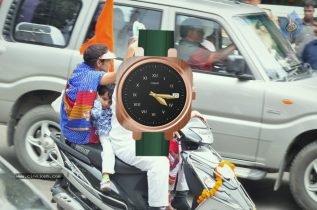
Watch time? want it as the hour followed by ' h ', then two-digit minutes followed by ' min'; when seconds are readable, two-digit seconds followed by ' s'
4 h 16 min
